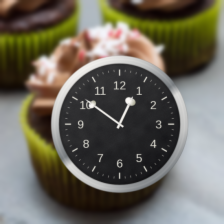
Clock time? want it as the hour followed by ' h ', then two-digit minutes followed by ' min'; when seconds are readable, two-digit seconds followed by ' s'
12 h 51 min
